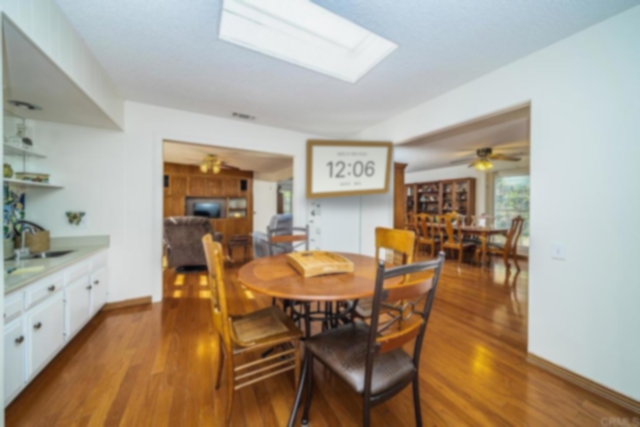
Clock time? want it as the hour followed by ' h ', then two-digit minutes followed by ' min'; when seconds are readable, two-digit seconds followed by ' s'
12 h 06 min
